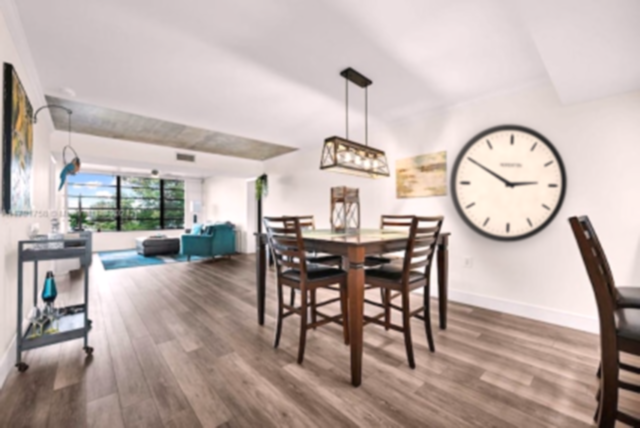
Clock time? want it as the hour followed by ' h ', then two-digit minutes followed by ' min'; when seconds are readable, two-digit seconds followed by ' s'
2 h 50 min
